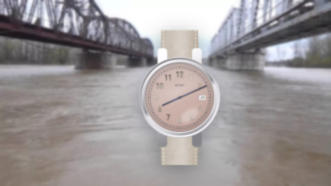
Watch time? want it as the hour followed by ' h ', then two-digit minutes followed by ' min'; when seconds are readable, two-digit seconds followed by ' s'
8 h 11 min
